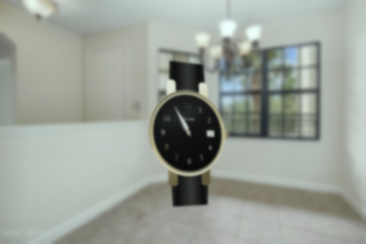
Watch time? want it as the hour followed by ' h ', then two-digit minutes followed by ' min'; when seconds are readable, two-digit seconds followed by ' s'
10 h 55 min
